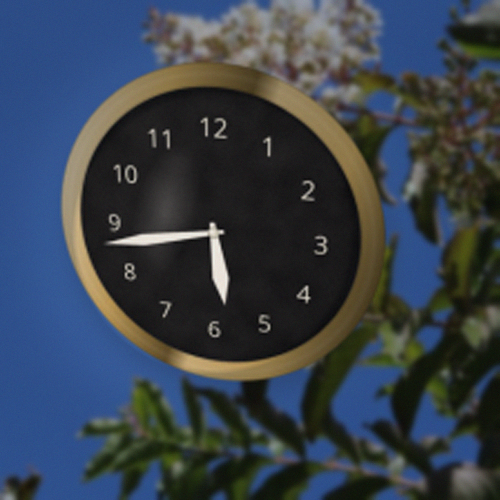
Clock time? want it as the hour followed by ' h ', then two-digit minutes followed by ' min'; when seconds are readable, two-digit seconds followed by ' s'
5 h 43 min
